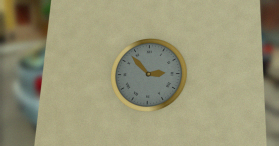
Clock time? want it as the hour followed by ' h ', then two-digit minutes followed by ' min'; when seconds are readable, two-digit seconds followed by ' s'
2 h 53 min
